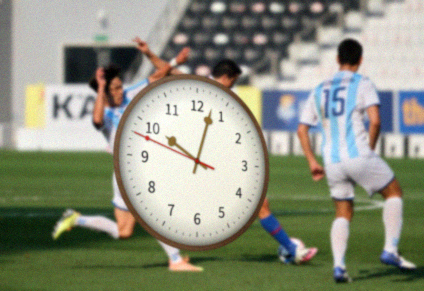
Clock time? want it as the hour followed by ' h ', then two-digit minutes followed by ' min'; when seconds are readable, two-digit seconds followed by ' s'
10 h 02 min 48 s
